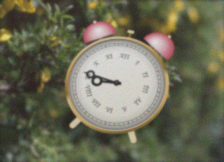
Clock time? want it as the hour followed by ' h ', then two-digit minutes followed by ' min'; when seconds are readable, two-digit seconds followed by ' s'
8 h 46 min
